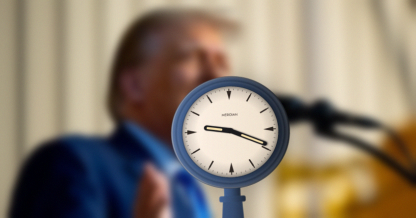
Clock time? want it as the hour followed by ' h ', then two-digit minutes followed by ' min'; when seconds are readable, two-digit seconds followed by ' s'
9 h 19 min
